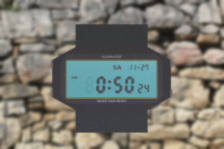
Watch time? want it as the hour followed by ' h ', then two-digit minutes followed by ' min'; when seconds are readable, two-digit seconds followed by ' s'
0 h 50 min 24 s
